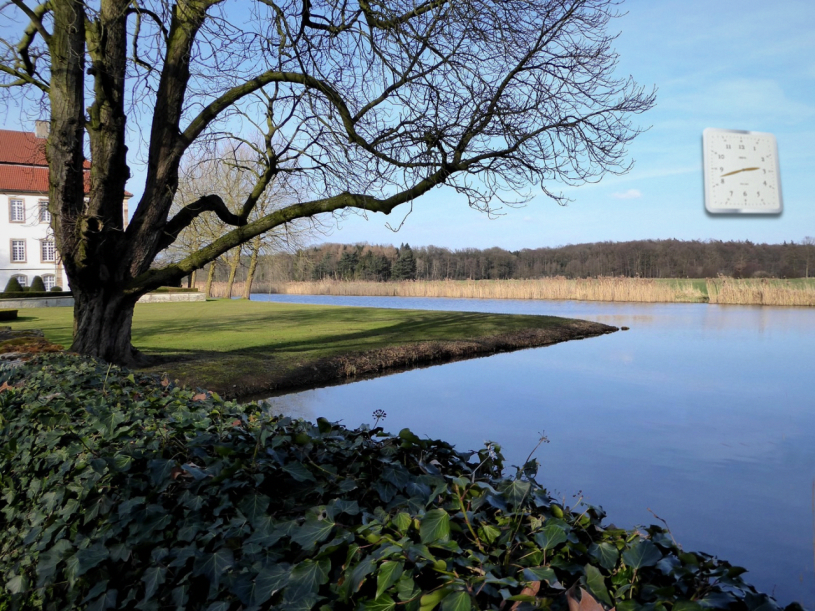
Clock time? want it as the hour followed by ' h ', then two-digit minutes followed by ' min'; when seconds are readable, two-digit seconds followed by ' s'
2 h 42 min
